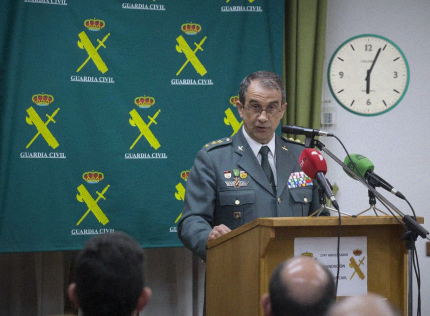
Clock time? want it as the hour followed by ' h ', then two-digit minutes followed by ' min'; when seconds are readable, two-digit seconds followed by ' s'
6 h 04 min
